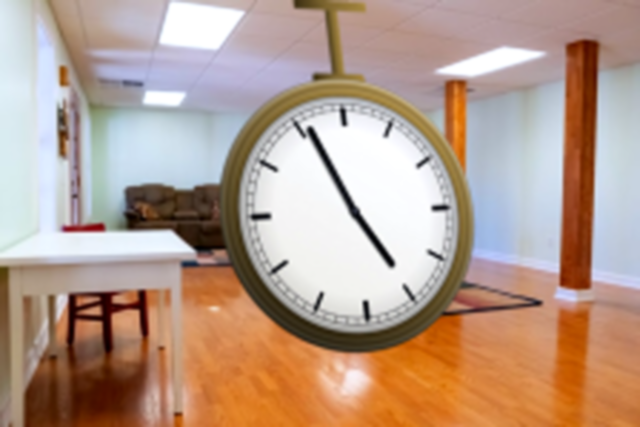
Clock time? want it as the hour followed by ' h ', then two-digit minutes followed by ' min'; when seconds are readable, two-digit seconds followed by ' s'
4 h 56 min
